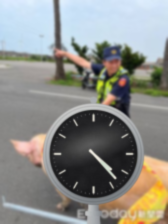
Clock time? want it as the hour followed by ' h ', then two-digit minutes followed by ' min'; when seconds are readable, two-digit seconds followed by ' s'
4 h 23 min
